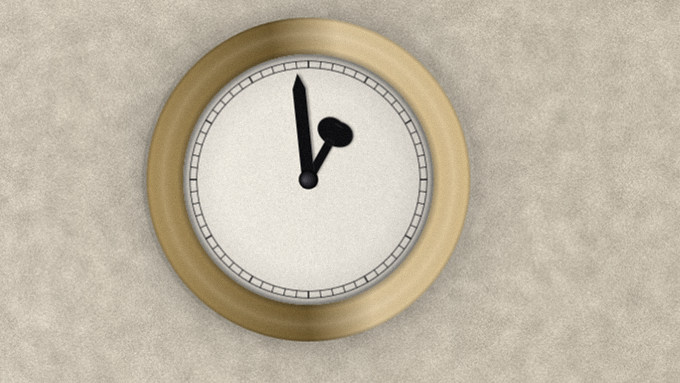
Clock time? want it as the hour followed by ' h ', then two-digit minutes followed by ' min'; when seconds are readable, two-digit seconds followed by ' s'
12 h 59 min
